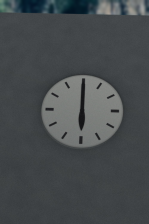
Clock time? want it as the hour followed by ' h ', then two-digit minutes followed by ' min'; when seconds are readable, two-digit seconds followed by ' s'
6 h 00 min
